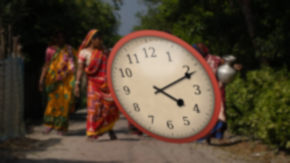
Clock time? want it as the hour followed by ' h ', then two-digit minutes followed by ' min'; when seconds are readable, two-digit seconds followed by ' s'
4 h 11 min
